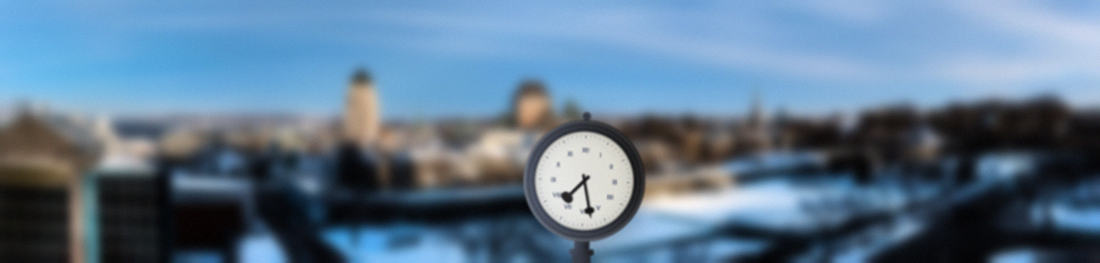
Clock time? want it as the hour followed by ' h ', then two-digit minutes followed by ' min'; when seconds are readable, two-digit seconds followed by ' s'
7 h 28 min
